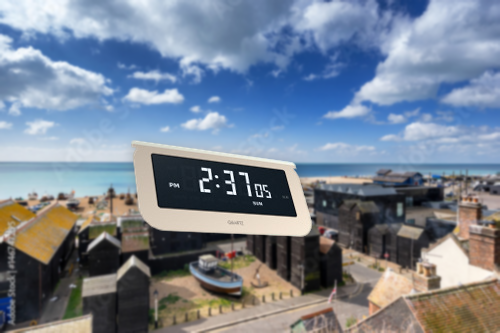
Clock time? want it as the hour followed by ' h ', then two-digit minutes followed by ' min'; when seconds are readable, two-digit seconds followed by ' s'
2 h 37 min 05 s
